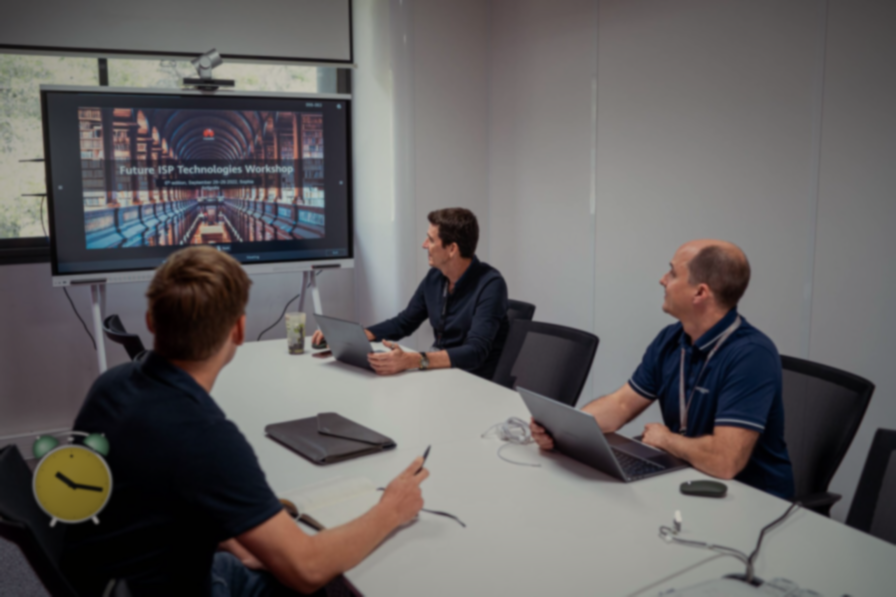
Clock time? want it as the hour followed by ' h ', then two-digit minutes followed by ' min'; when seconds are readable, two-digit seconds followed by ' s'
10 h 17 min
